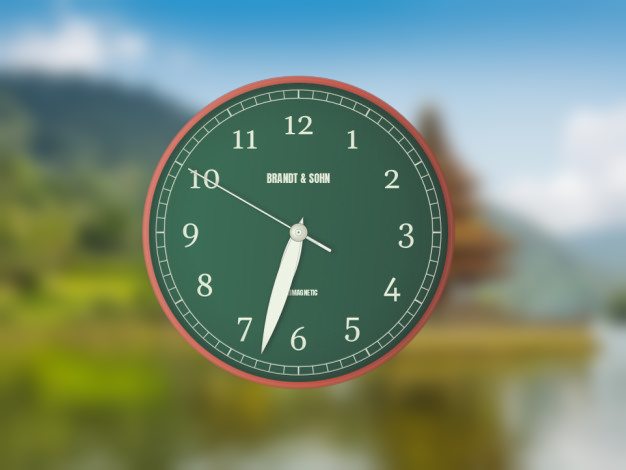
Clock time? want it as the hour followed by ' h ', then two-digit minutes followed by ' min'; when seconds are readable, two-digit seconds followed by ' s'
6 h 32 min 50 s
